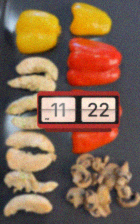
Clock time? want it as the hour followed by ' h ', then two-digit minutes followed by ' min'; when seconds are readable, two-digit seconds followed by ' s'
11 h 22 min
